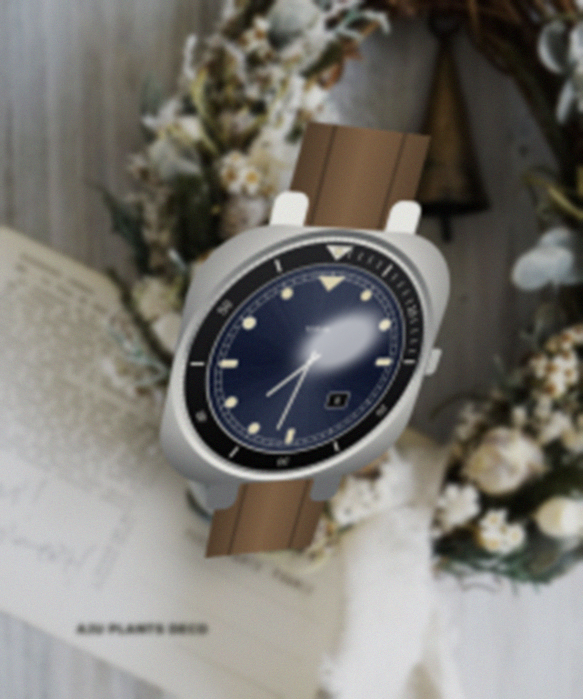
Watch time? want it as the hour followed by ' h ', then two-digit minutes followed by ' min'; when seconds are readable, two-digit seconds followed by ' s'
7 h 32 min
